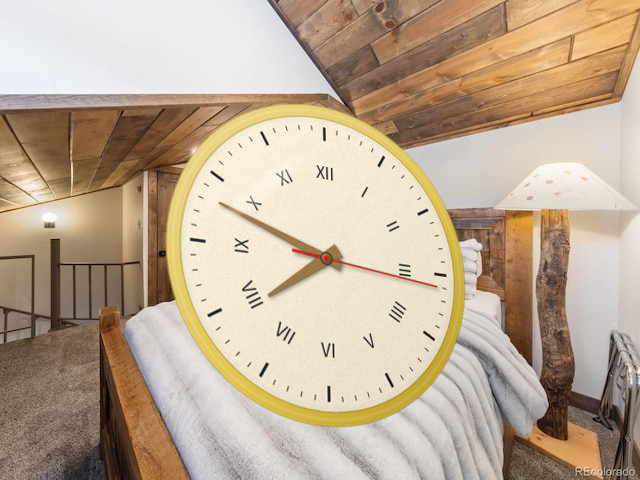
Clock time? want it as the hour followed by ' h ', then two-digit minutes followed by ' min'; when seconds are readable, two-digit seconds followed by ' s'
7 h 48 min 16 s
